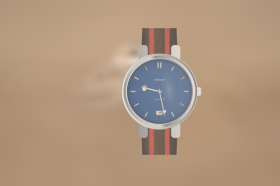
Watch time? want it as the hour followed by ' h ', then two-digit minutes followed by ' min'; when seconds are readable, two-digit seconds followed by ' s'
9 h 28 min
